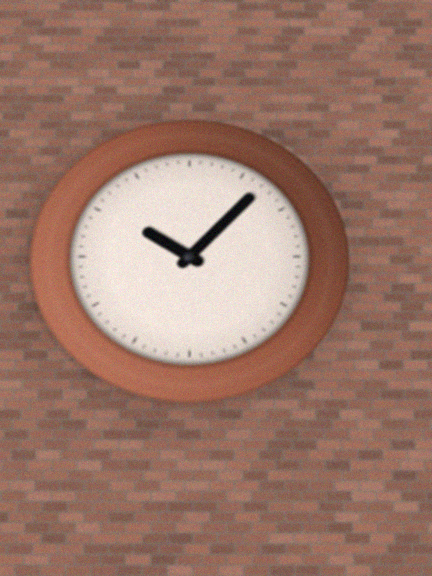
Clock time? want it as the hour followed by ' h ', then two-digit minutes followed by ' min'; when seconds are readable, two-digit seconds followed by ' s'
10 h 07 min
